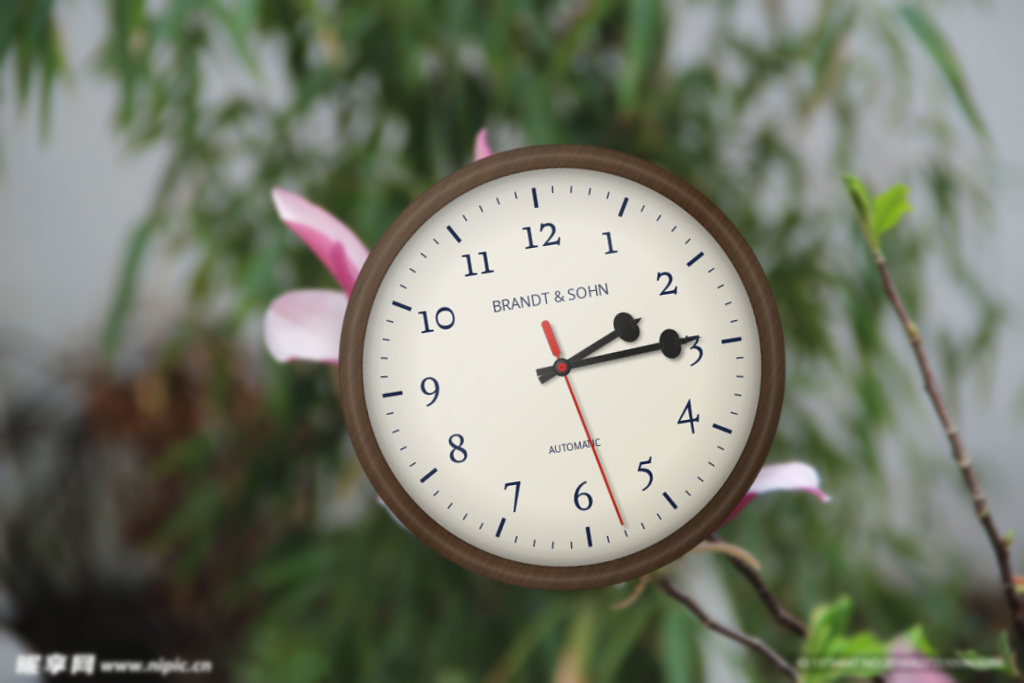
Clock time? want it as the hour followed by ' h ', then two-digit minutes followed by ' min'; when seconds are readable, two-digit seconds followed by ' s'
2 h 14 min 28 s
